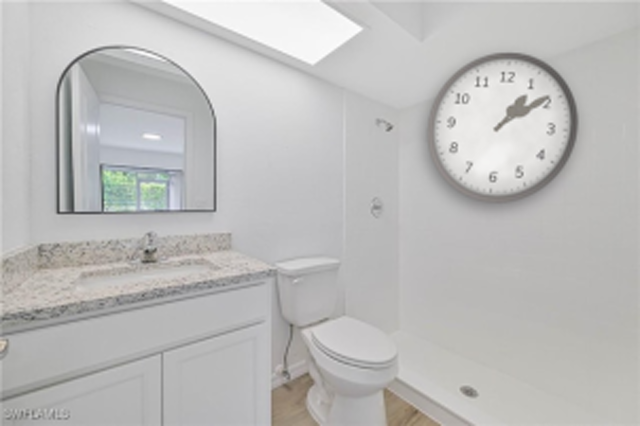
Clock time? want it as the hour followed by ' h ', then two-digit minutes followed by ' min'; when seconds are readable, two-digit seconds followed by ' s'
1 h 09 min
